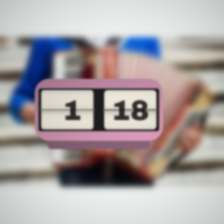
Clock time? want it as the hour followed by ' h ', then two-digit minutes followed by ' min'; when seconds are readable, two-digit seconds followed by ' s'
1 h 18 min
